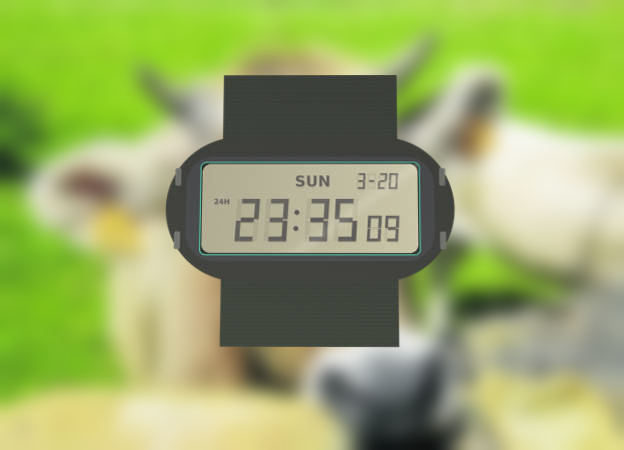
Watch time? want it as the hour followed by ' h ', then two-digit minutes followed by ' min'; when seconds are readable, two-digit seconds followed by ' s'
23 h 35 min 09 s
